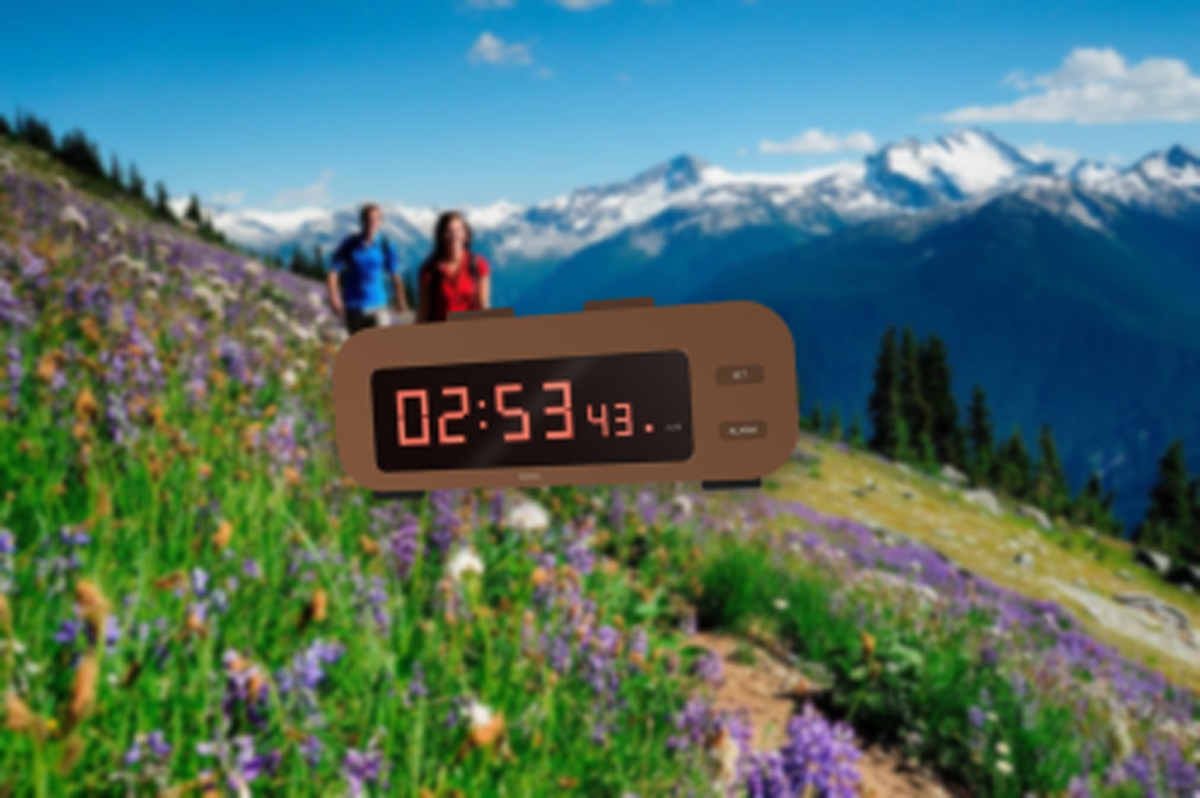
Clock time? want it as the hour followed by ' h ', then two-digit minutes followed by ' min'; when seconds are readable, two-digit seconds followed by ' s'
2 h 53 min 43 s
